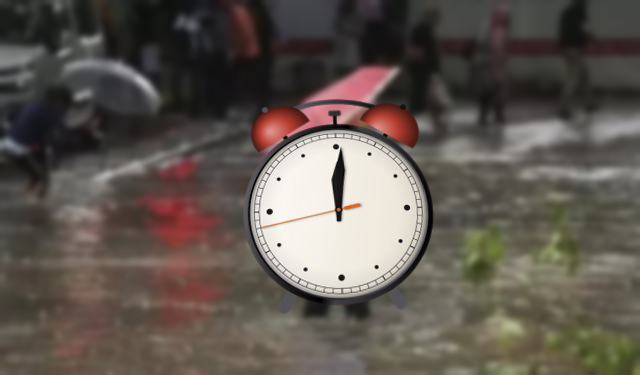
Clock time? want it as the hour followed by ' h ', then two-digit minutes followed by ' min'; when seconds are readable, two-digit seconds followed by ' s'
12 h 00 min 43 s
